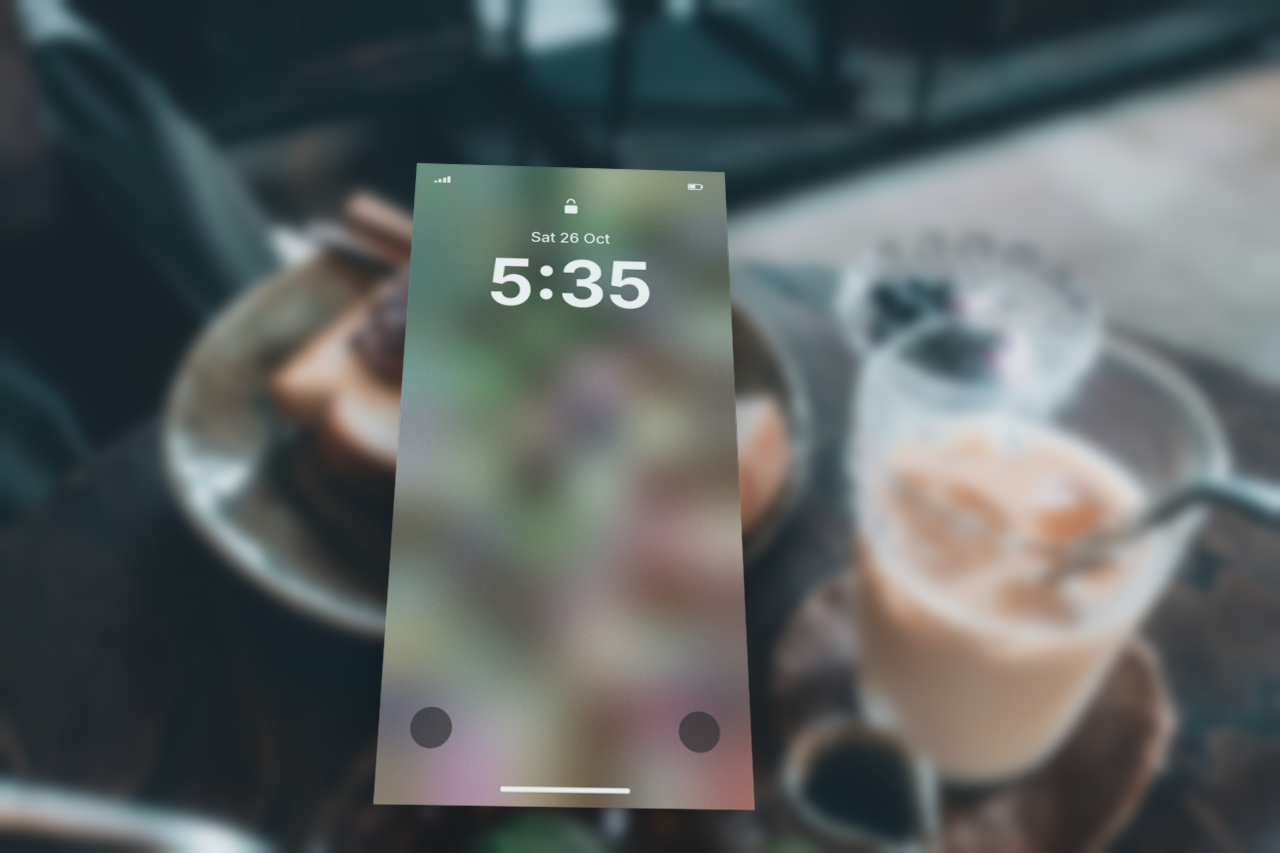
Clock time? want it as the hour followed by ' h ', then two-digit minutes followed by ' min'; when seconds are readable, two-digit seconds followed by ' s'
5 h 35 min
